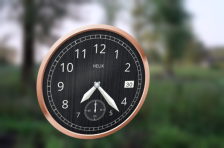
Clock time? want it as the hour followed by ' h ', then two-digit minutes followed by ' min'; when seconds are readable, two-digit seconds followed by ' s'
7 h 23 min
